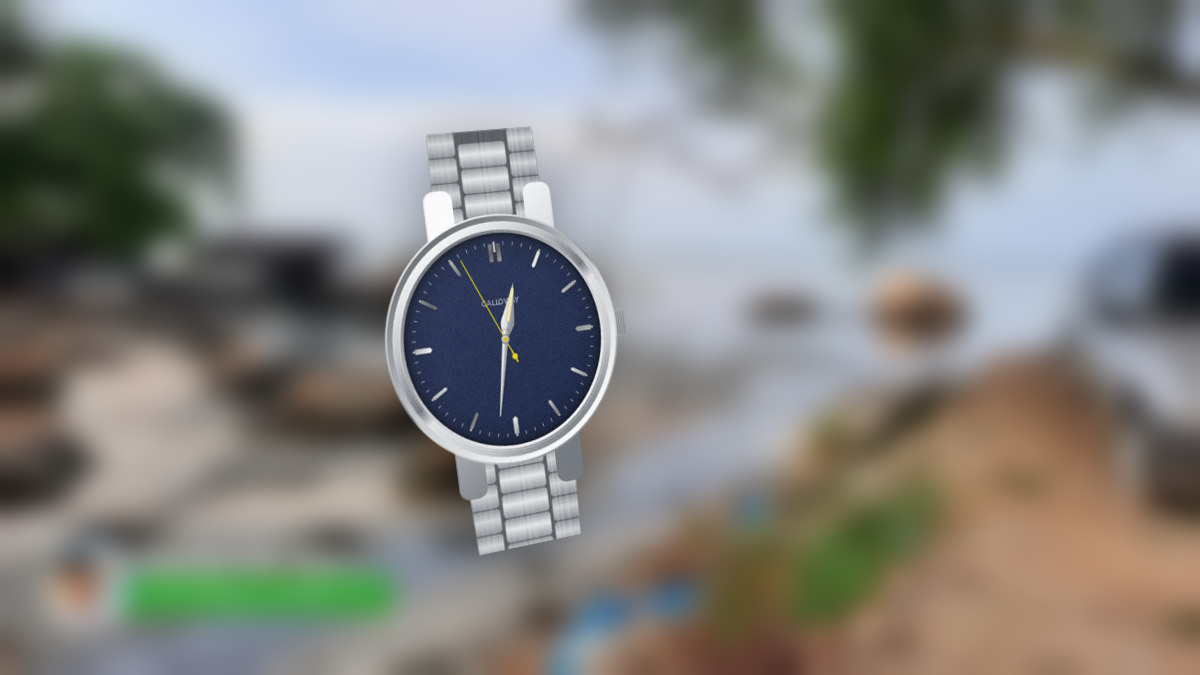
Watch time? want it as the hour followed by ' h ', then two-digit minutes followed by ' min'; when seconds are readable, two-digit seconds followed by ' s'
12 h 31 min 56 s
